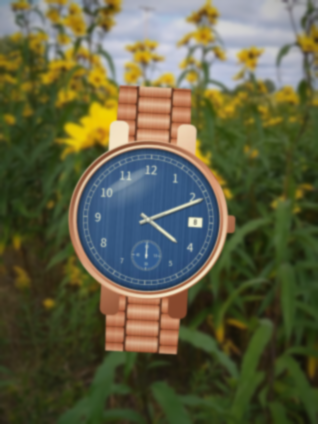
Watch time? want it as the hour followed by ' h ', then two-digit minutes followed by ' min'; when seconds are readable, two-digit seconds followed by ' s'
4 h 11 min
